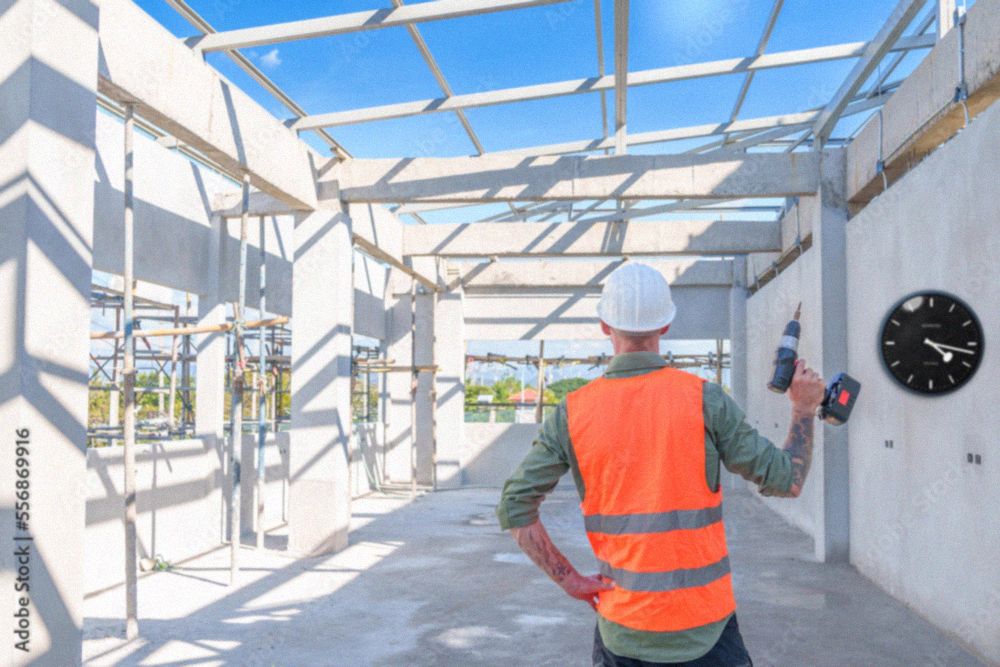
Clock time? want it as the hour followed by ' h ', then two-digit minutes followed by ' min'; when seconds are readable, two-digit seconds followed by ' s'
4 h 17 min
